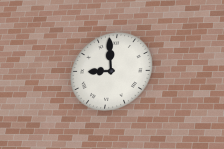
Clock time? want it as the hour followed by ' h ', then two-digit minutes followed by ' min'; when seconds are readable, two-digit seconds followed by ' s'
8 h 58 min
